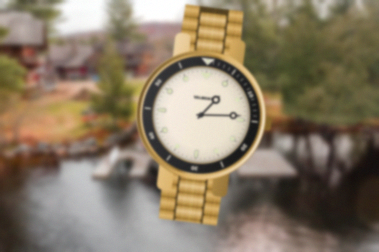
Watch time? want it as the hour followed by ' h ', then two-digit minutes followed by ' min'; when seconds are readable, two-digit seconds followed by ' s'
1 h 14 min
